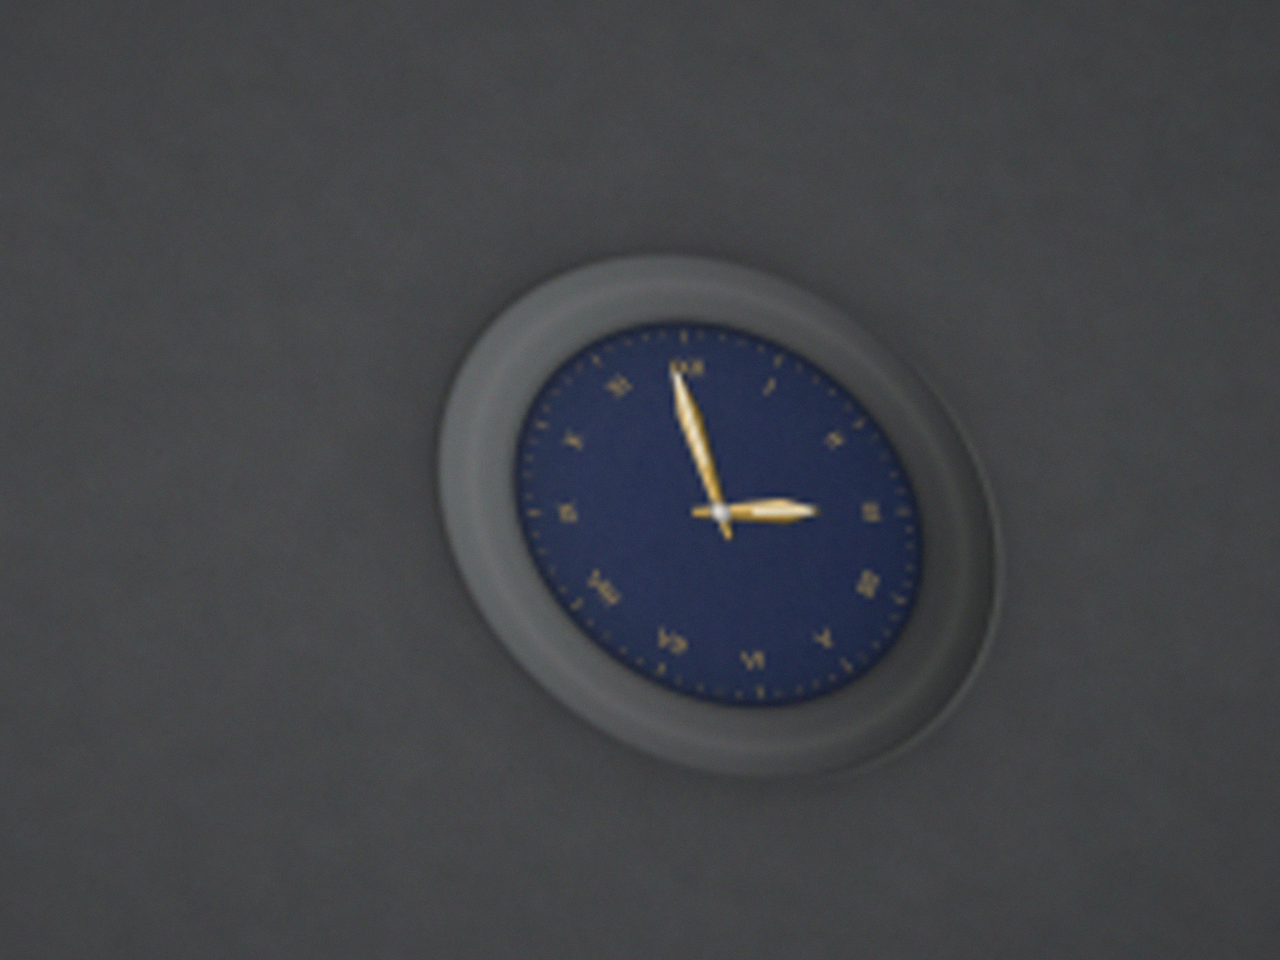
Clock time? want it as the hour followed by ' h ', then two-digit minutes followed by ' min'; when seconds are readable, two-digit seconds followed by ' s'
2 h 59 min
